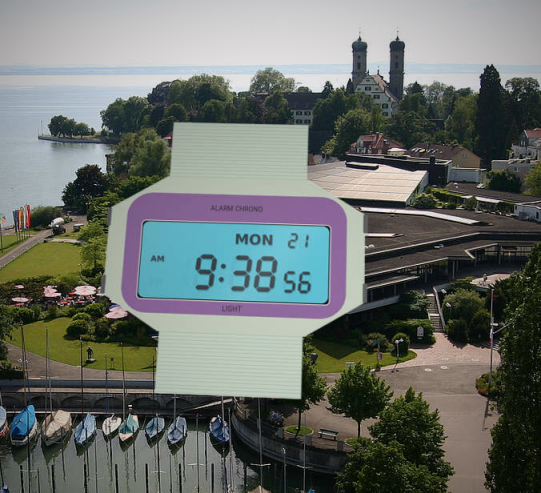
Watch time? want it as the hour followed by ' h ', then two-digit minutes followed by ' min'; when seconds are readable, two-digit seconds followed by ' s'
9 h 38 min 56 s
